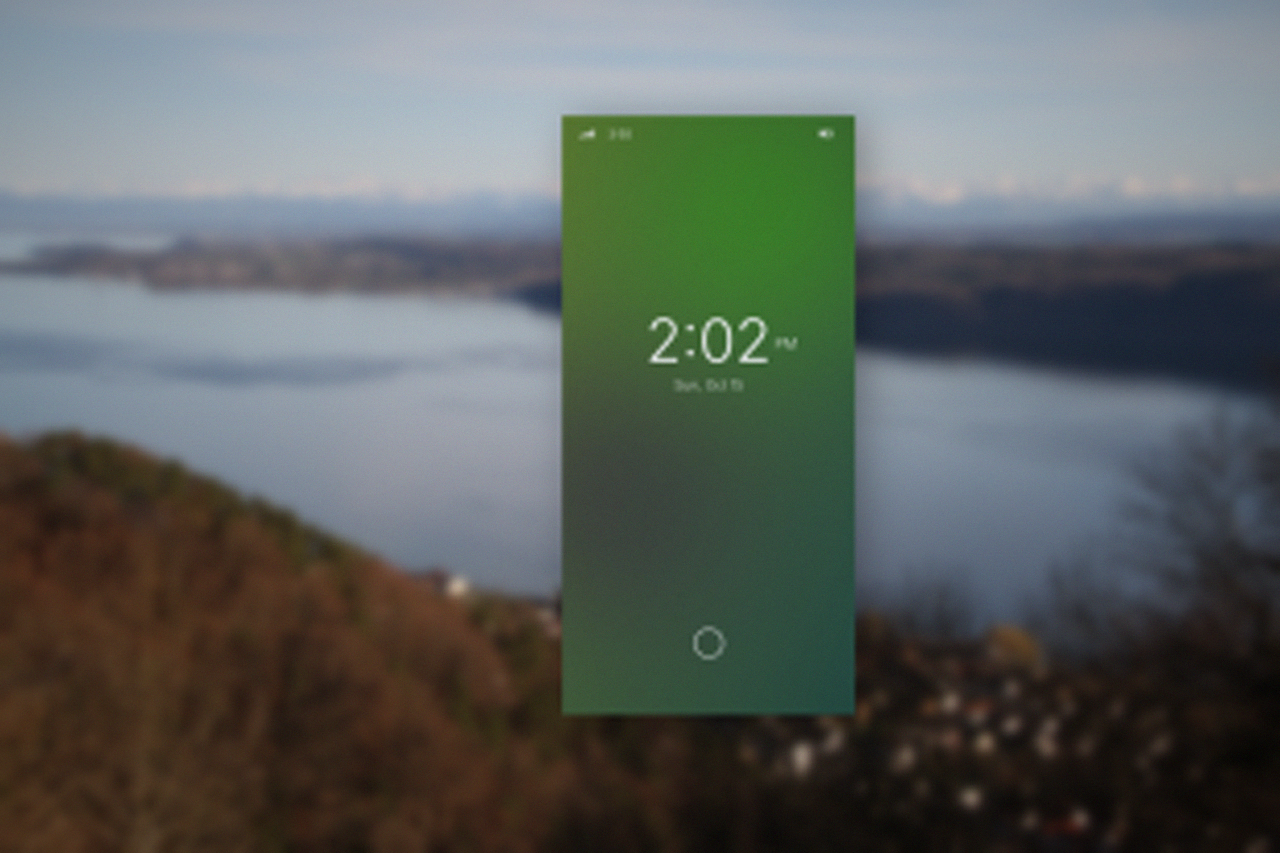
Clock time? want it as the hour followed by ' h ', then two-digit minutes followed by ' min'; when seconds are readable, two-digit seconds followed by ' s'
2 h 02 min
